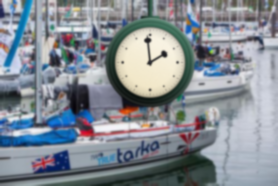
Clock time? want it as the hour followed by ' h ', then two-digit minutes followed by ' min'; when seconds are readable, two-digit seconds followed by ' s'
1 h 59 min
